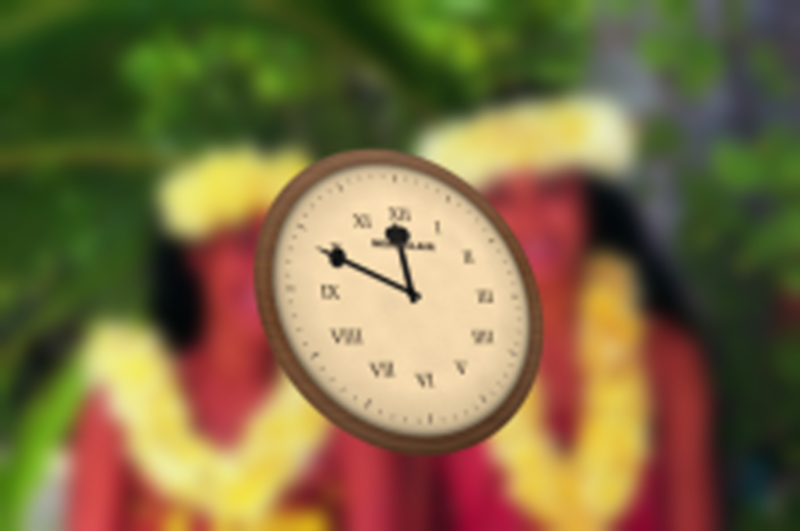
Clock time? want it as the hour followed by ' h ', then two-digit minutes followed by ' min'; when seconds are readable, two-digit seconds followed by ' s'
11 h 49 min
